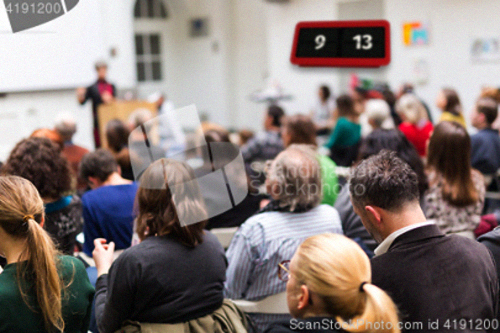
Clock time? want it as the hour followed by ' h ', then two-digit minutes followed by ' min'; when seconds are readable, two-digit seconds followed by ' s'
9 h 13 min
